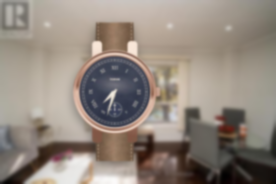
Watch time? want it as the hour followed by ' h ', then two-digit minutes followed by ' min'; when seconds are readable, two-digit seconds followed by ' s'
7 h 33 min
